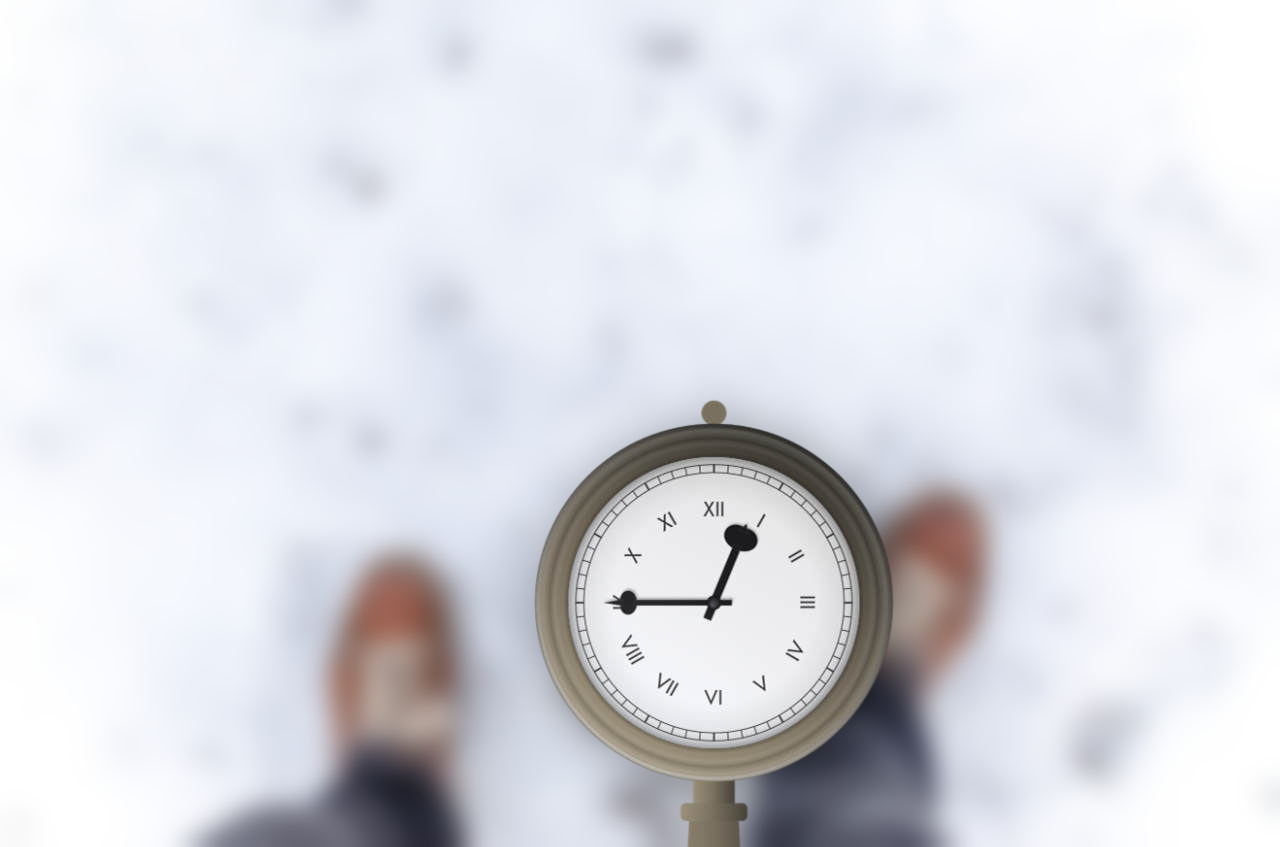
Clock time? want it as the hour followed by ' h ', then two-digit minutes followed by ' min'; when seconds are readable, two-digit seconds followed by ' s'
12 h 45 min
